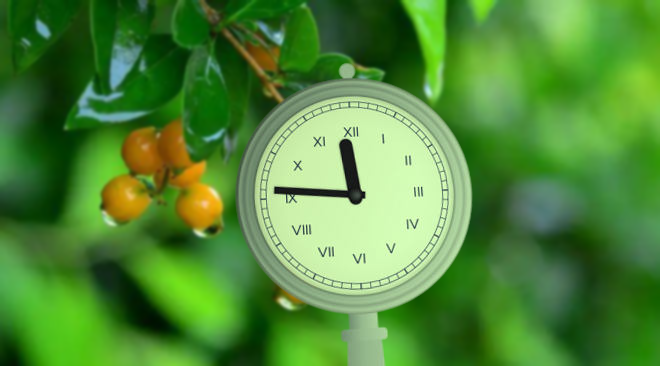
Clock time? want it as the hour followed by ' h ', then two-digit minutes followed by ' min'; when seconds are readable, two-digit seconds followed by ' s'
11 h 46 min
